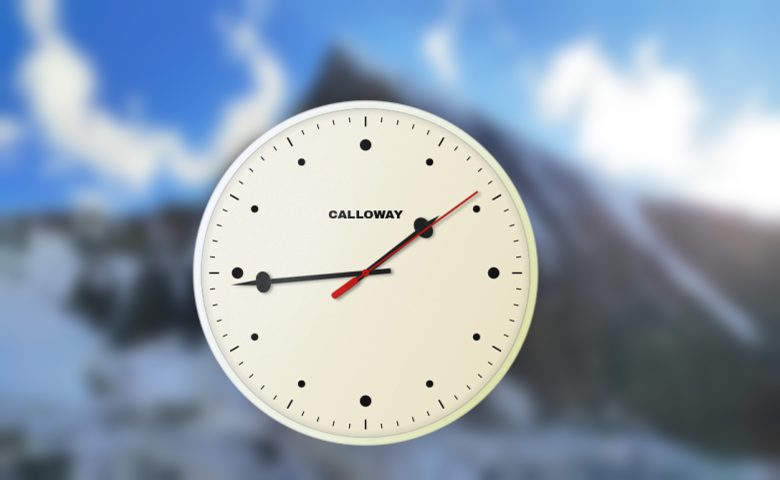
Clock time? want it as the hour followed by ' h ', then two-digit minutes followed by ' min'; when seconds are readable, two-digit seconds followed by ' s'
1 h 44 min 09 s
